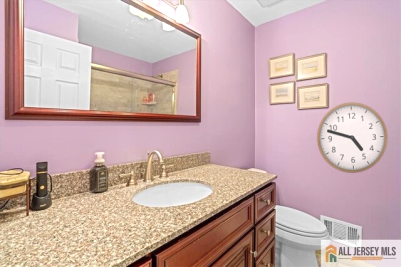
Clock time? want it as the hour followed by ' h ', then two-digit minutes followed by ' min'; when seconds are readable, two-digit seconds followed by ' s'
4 h 48 min
